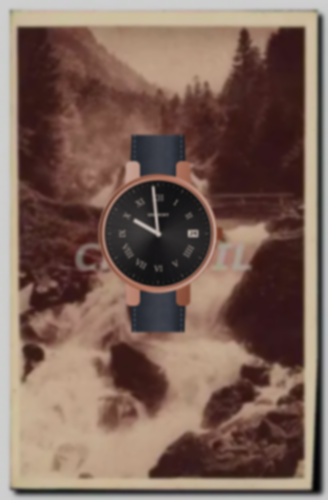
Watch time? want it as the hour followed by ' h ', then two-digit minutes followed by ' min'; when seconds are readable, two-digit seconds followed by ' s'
9 h 59 min
